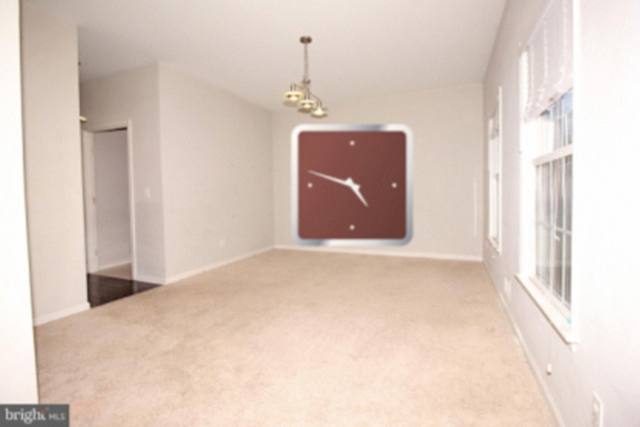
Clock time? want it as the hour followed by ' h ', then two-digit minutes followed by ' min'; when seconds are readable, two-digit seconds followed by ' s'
4 h 48 min
